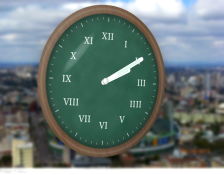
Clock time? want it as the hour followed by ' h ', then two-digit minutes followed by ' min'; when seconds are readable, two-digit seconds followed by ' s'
2 h 10 min
